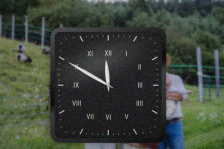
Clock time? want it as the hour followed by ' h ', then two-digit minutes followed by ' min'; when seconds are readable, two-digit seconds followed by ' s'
11 h 50 min
